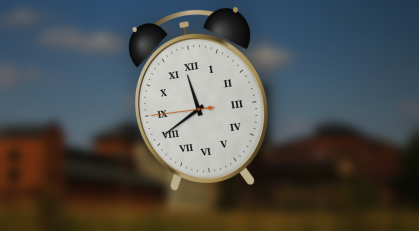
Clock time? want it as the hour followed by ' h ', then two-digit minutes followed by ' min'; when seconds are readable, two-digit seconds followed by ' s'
11 h 40 min 45 s
